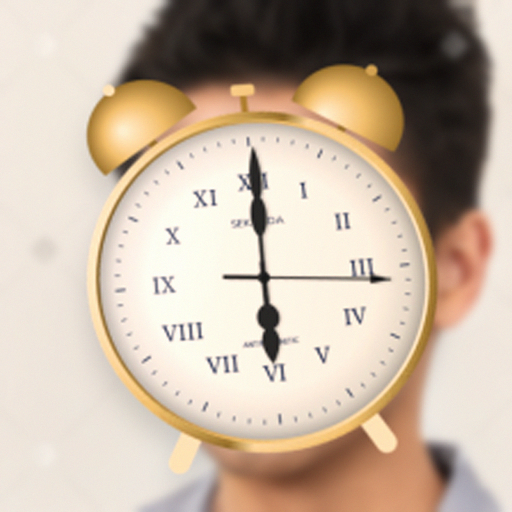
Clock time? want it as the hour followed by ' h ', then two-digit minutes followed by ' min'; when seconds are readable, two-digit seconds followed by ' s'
6 h 00 min 16 s
